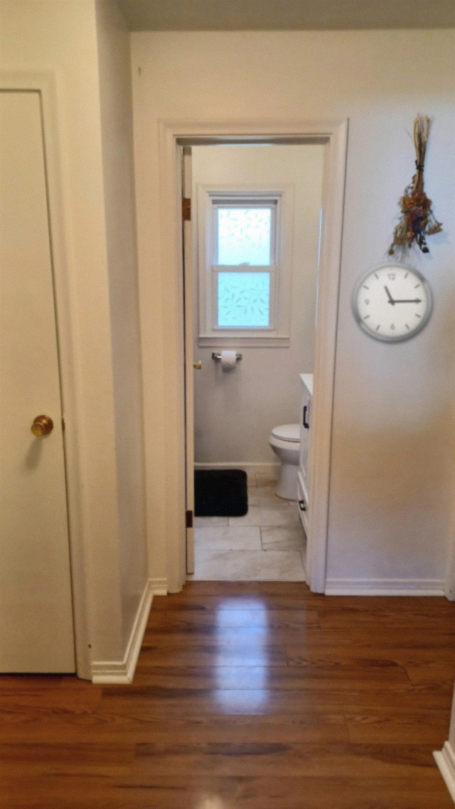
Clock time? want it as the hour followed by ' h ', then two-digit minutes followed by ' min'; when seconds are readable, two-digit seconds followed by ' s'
11 h 15 min
